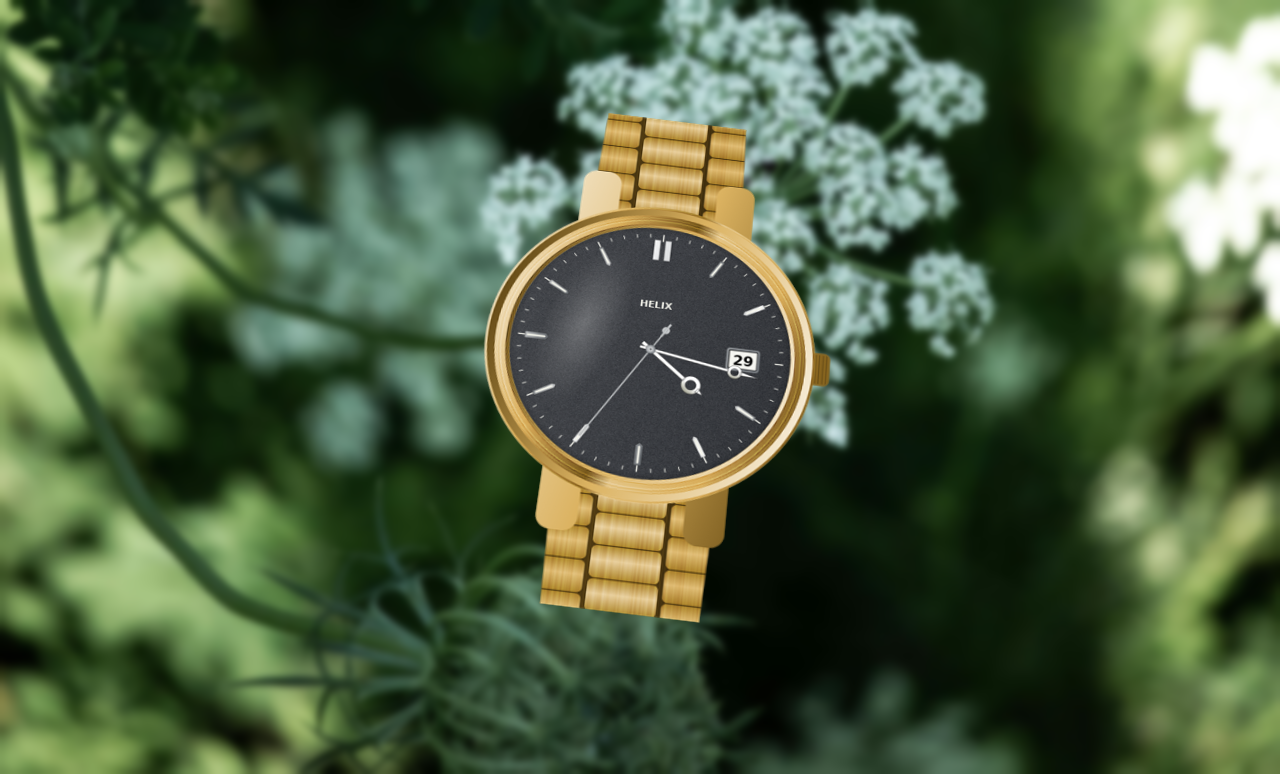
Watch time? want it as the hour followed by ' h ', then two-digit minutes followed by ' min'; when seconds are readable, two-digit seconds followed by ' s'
4 h 16 min 35 s
